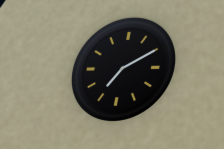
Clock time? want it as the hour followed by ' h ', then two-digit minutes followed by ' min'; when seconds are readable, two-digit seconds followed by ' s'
7 h 10 min
